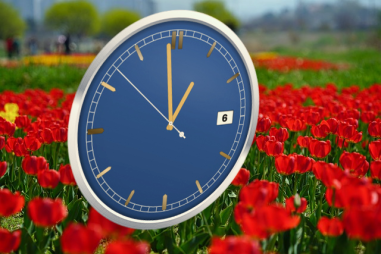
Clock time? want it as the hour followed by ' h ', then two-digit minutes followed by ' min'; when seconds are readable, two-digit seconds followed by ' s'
12 h 58 min 52 s
